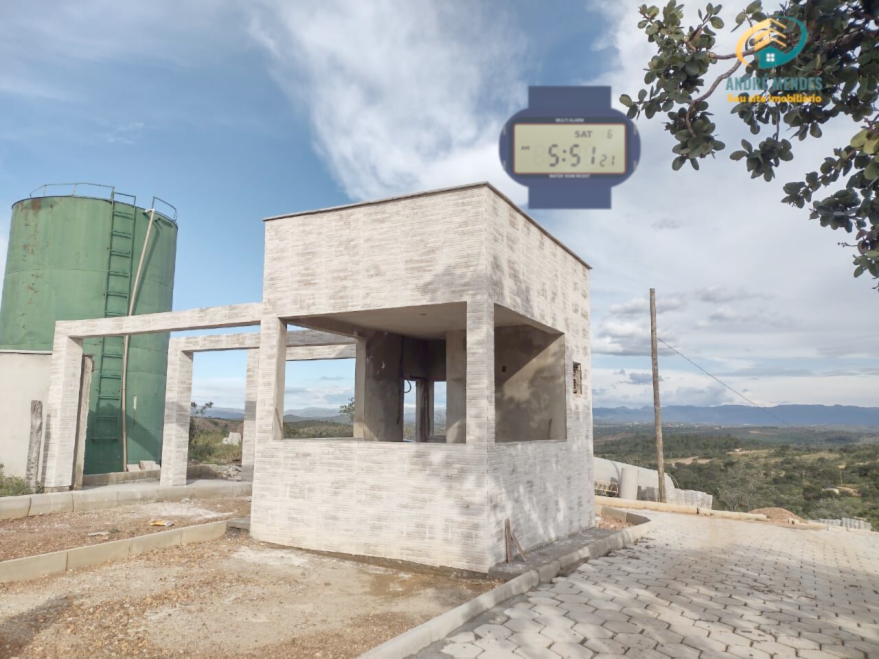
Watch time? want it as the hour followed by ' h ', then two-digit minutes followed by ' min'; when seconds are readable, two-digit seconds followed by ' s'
5 h 51 min 21 s
